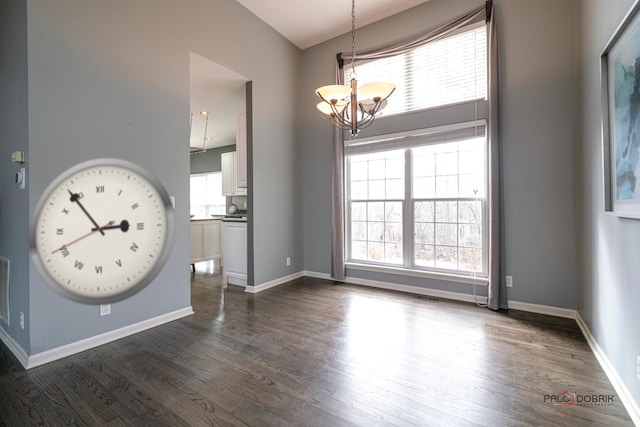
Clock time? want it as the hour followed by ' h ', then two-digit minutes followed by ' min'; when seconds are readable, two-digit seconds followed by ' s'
2 h 53 min 41 s
